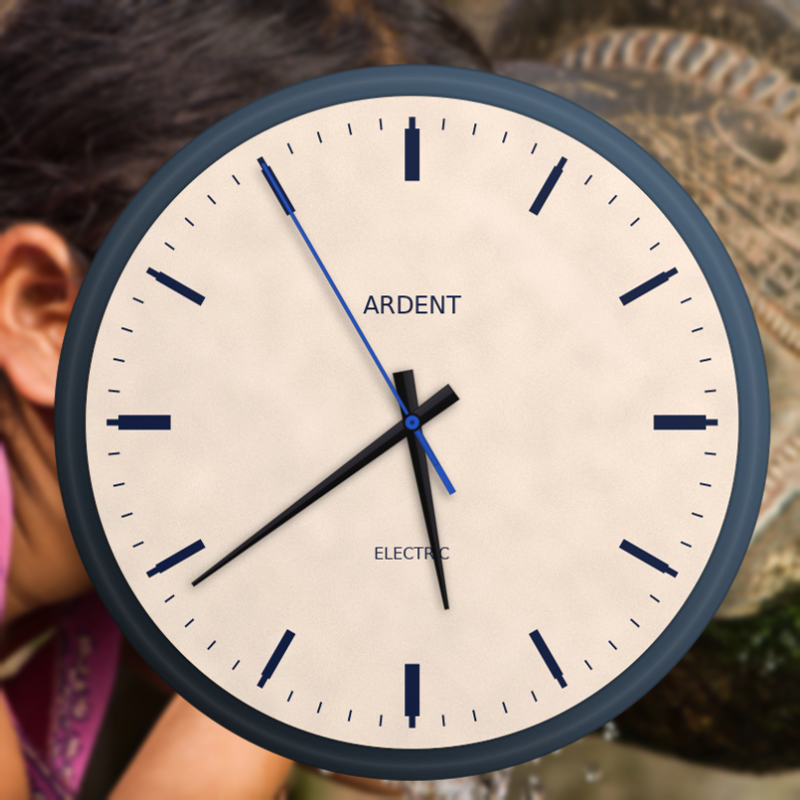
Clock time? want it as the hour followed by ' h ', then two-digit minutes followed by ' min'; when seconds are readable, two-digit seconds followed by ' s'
5 h 38 min 55 s
